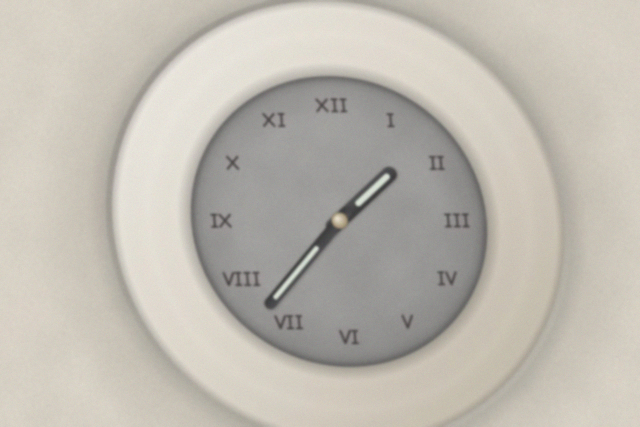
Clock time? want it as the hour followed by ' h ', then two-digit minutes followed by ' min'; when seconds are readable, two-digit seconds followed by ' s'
1 h 37 min
